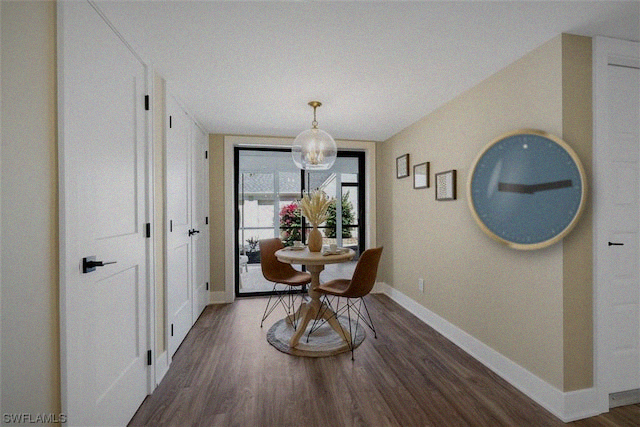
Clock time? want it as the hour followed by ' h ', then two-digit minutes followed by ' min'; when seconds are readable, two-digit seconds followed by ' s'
9 h 14 min
